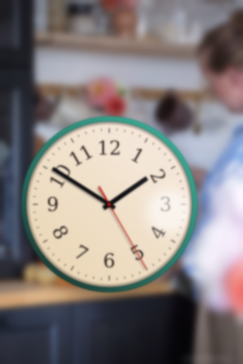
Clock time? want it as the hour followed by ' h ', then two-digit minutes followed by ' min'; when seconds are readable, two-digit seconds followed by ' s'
1 h 50 min 25 s
